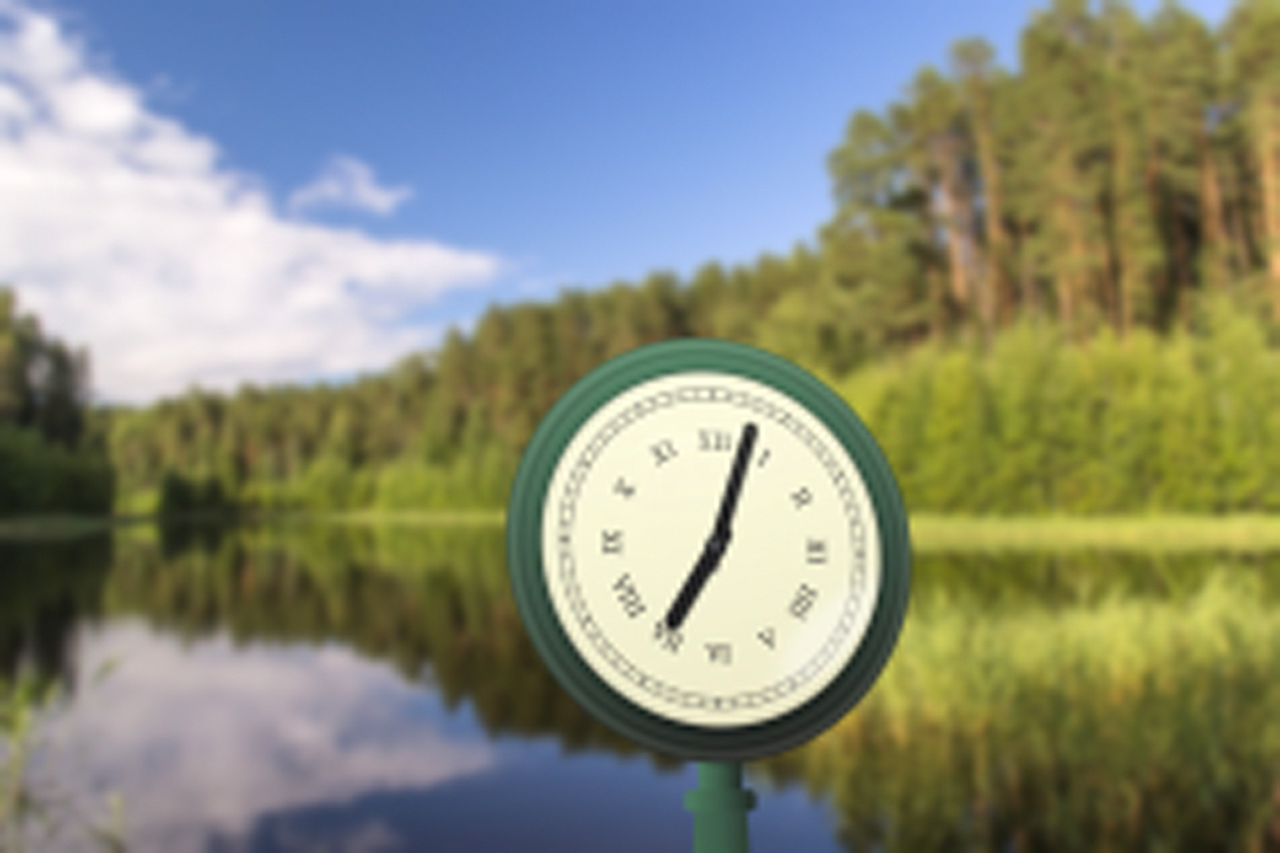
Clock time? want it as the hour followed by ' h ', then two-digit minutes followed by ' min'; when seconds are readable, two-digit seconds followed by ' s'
7 h 03 min
